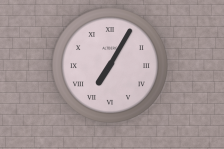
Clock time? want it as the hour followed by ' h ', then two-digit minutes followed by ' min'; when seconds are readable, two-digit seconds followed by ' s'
7 h 05 min
